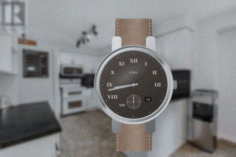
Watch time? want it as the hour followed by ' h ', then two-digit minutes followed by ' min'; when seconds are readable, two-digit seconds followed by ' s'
8 h 43 min
